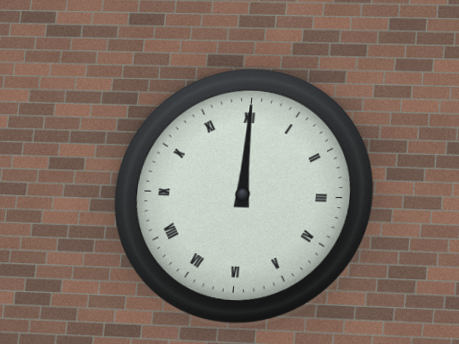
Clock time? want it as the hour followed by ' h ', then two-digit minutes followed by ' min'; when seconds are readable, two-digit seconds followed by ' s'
12 h 00 min
